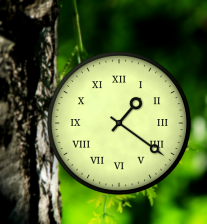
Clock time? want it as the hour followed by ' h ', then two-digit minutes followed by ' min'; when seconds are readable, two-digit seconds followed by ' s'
1 h 21 min
